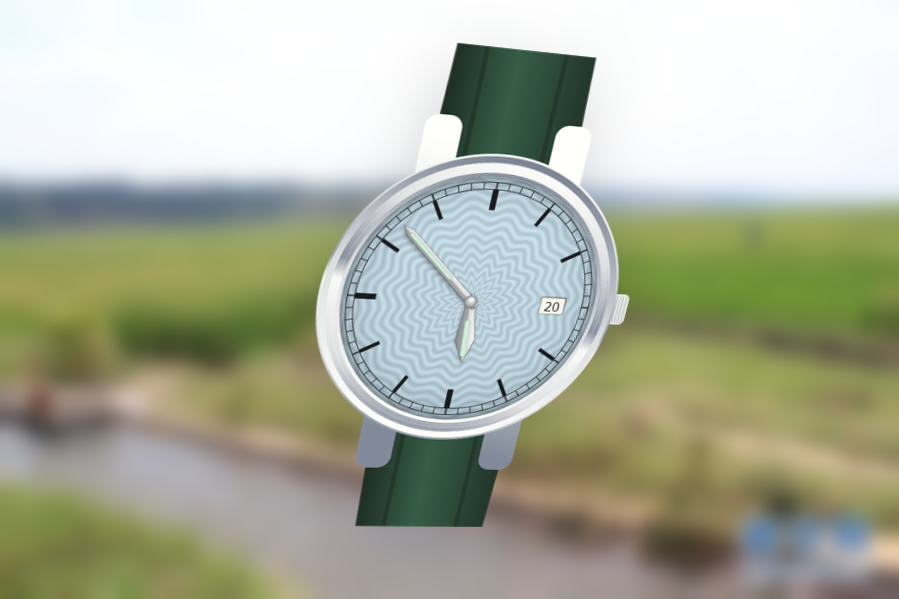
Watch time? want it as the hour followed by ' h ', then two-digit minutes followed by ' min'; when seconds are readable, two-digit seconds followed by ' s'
5 h 52 min
